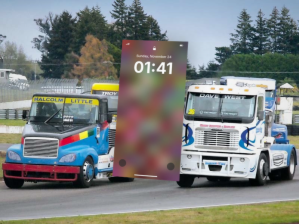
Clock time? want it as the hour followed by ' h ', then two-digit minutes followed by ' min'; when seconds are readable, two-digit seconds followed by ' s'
1 h 41 min
